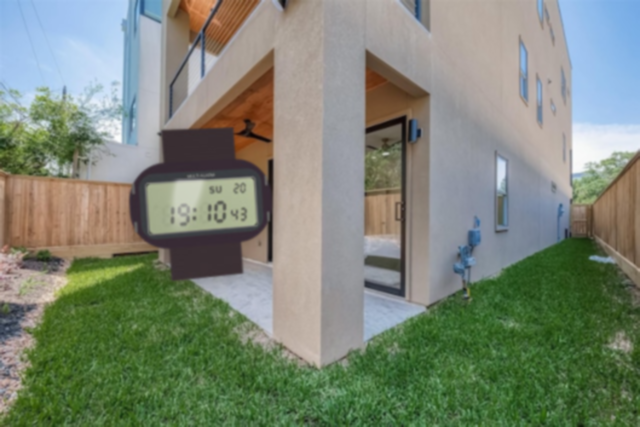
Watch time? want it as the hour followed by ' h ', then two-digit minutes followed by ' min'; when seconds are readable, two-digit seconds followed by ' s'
19 h 10 min 43 s
